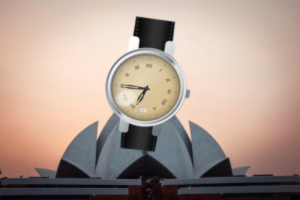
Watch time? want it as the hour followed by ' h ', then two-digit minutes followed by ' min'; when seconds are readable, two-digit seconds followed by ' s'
6 h 45 min
